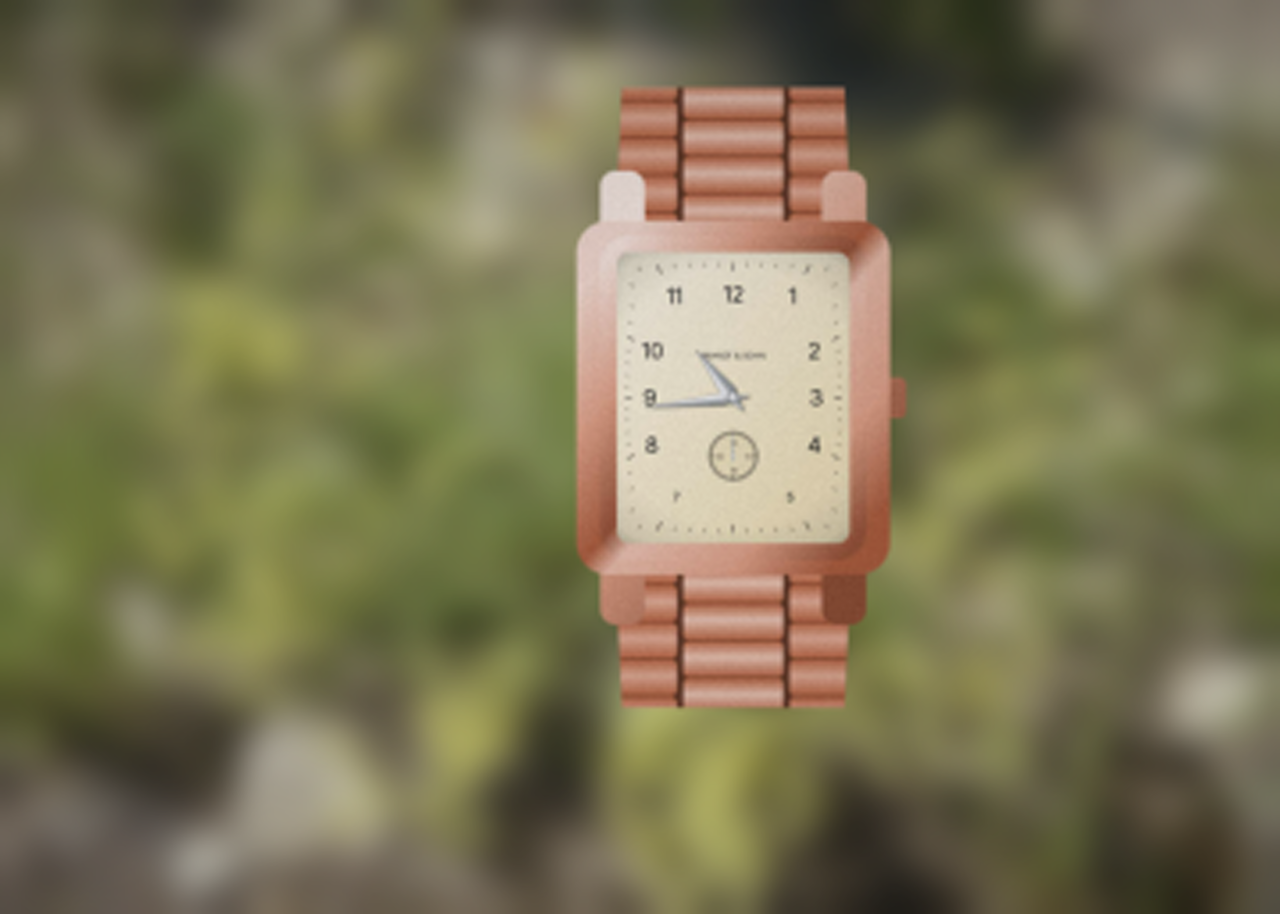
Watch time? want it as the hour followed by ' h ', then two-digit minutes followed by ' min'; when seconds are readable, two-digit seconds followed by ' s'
10 h 44 min
